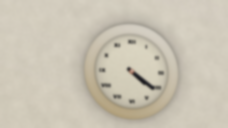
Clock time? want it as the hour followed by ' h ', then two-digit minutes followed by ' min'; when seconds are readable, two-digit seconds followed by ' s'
4 h 21 min
